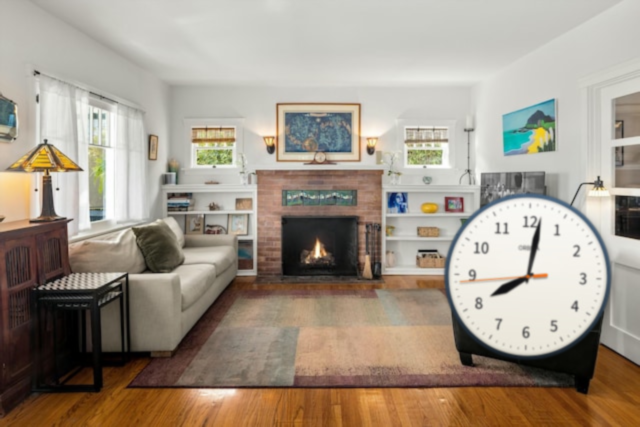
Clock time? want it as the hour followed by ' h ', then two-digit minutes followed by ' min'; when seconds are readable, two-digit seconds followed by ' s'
8 h 01 min 44 s
